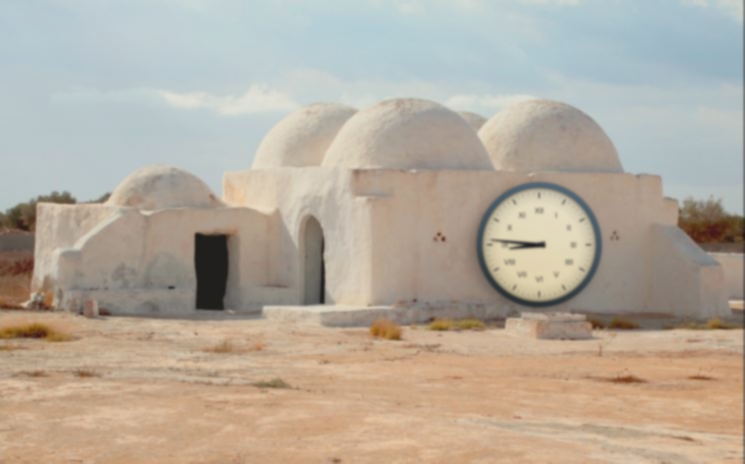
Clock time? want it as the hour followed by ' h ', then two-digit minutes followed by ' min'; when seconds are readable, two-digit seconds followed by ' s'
8 h 46 min
